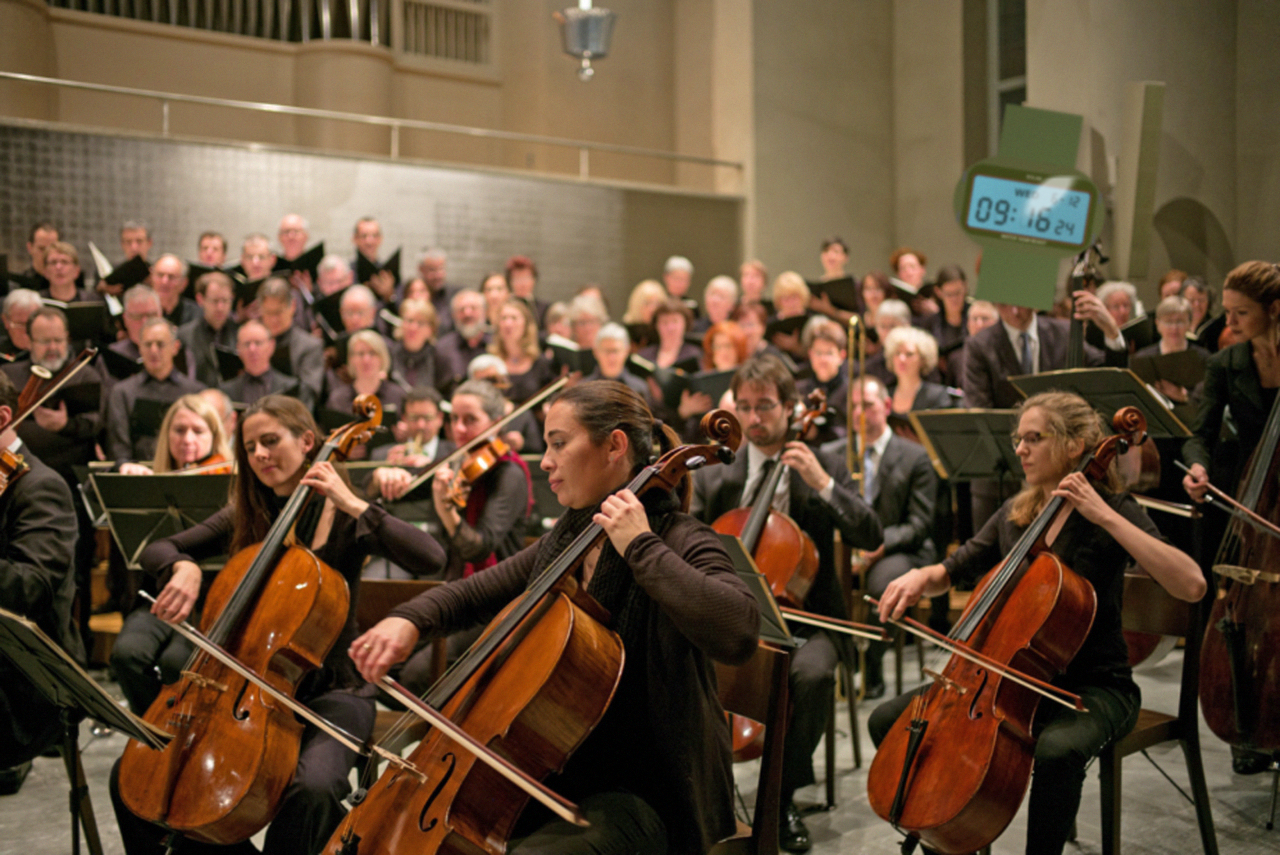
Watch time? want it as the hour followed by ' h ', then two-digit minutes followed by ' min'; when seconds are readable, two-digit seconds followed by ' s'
9 h 16 min 24 s
